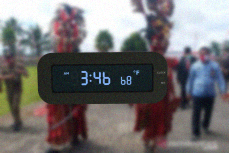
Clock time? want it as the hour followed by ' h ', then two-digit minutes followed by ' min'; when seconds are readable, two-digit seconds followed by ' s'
3 h 46 min
